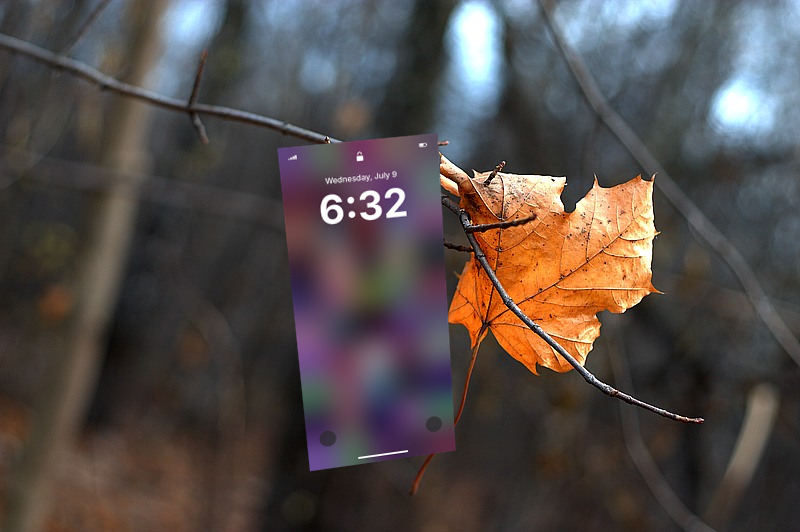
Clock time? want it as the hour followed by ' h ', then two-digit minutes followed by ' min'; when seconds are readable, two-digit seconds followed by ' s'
6 h 32 min
